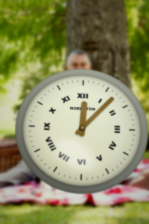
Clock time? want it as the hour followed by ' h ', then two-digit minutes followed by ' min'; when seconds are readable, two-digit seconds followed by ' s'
12 h 07 min
